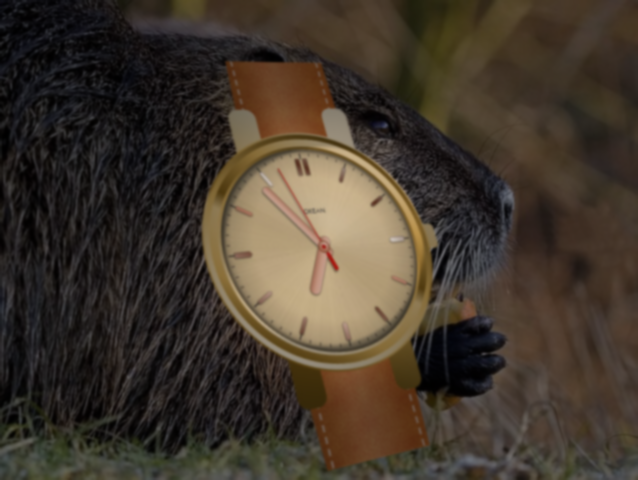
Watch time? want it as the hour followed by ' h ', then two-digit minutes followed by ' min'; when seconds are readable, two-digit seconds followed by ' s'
6 h 53 min 57 s
